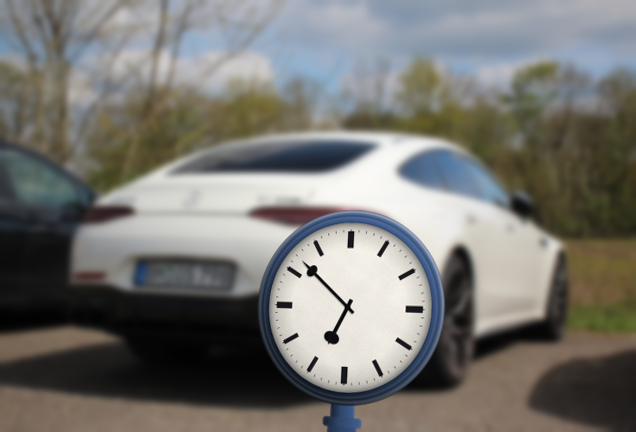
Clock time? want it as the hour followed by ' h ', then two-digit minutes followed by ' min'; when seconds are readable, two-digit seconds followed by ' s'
6 h 52 min
